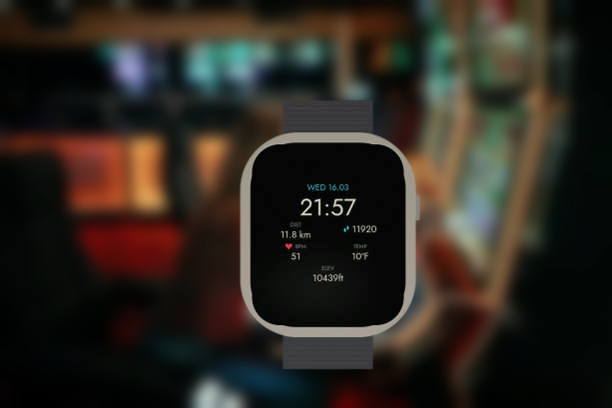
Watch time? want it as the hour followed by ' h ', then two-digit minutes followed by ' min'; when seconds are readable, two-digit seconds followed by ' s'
21 h 57 min
